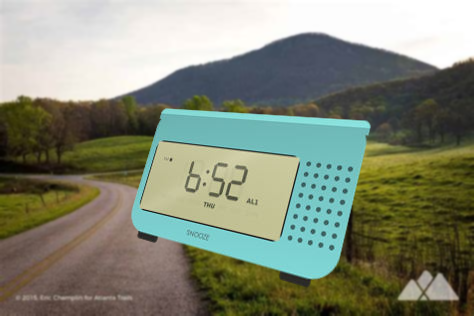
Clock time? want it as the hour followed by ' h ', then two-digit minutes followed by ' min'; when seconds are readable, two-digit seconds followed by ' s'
6 h 52 min
